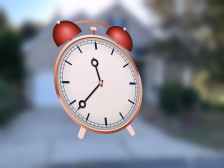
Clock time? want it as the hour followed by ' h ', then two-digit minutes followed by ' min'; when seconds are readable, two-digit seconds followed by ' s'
11 h 38 min
